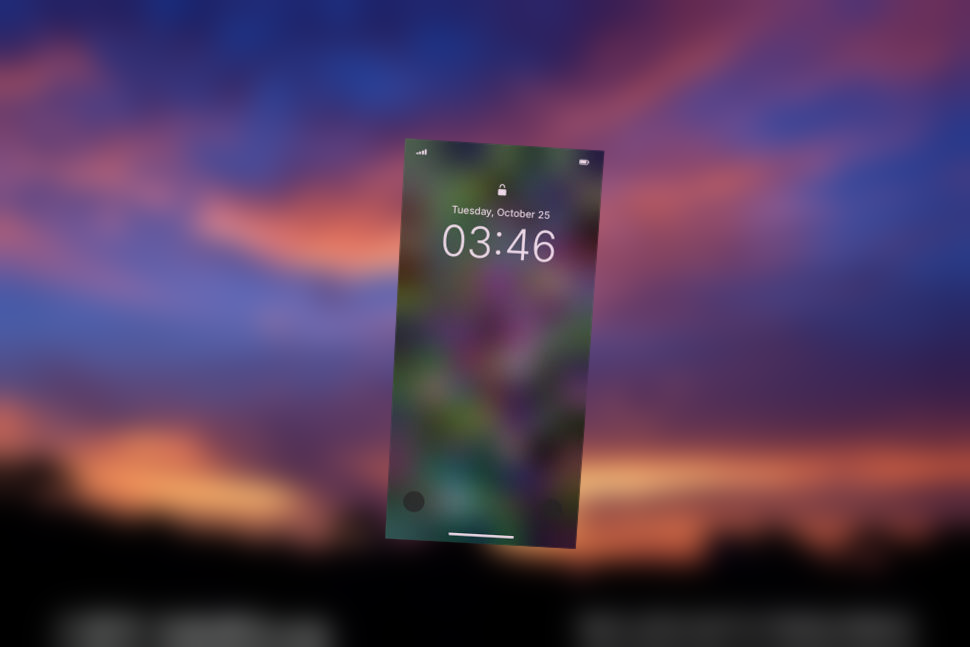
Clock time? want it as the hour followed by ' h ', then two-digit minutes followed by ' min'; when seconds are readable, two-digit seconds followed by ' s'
3 h 46 min
